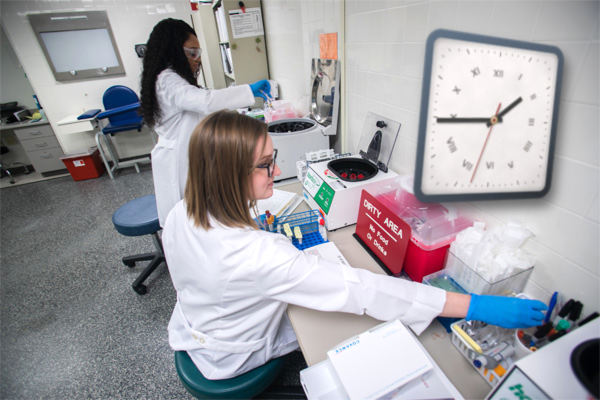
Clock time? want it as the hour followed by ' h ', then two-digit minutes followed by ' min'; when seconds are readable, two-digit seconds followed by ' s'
1 h 44 min 33 s
